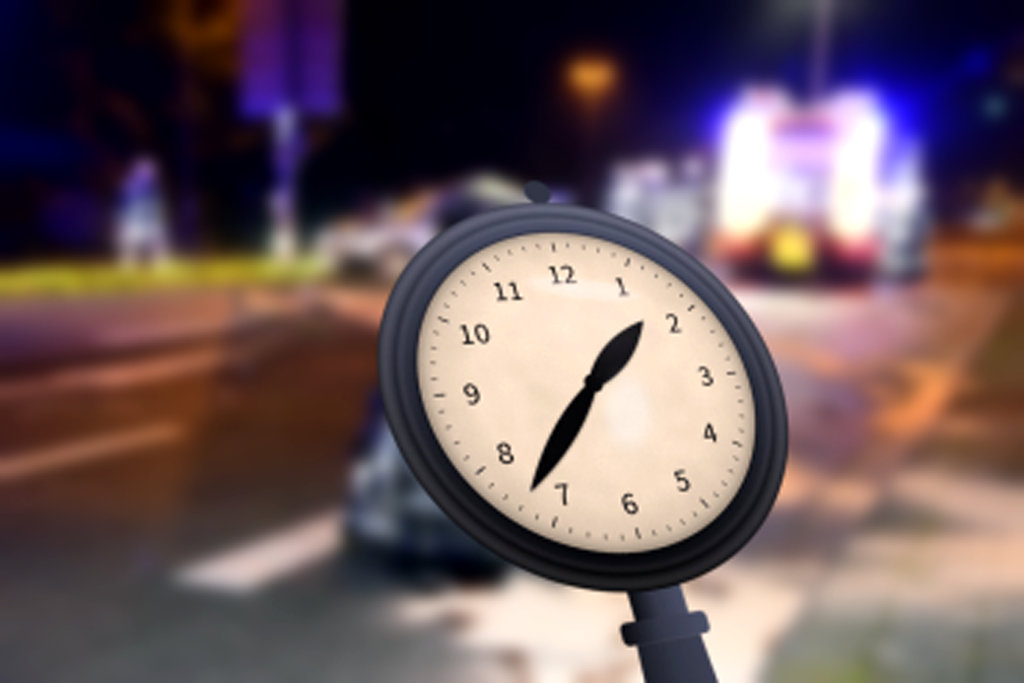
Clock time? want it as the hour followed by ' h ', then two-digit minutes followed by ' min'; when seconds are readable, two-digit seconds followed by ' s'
1 h 37 min
